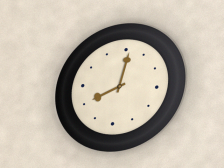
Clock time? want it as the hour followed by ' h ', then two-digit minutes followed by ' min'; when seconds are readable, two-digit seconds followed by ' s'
8 h 01 min
